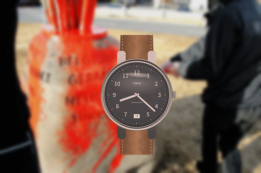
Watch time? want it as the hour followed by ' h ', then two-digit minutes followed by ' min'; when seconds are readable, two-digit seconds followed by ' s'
8 h 22 min
